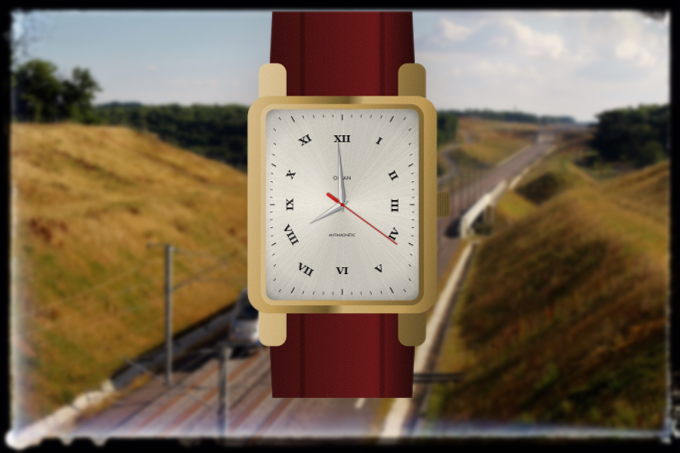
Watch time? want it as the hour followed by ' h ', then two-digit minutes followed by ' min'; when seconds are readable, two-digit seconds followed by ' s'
7 h 59 min 21 s
